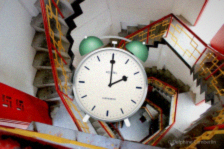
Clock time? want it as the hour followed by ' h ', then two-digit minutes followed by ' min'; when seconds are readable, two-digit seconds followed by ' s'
2 h 00 min
